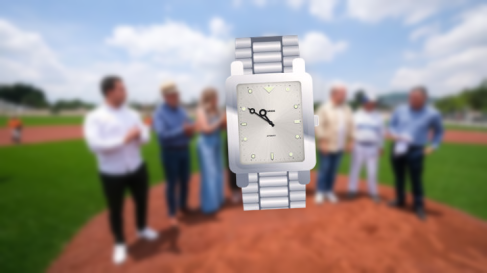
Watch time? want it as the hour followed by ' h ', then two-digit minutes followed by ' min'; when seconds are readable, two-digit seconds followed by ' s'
10 h 51 min
